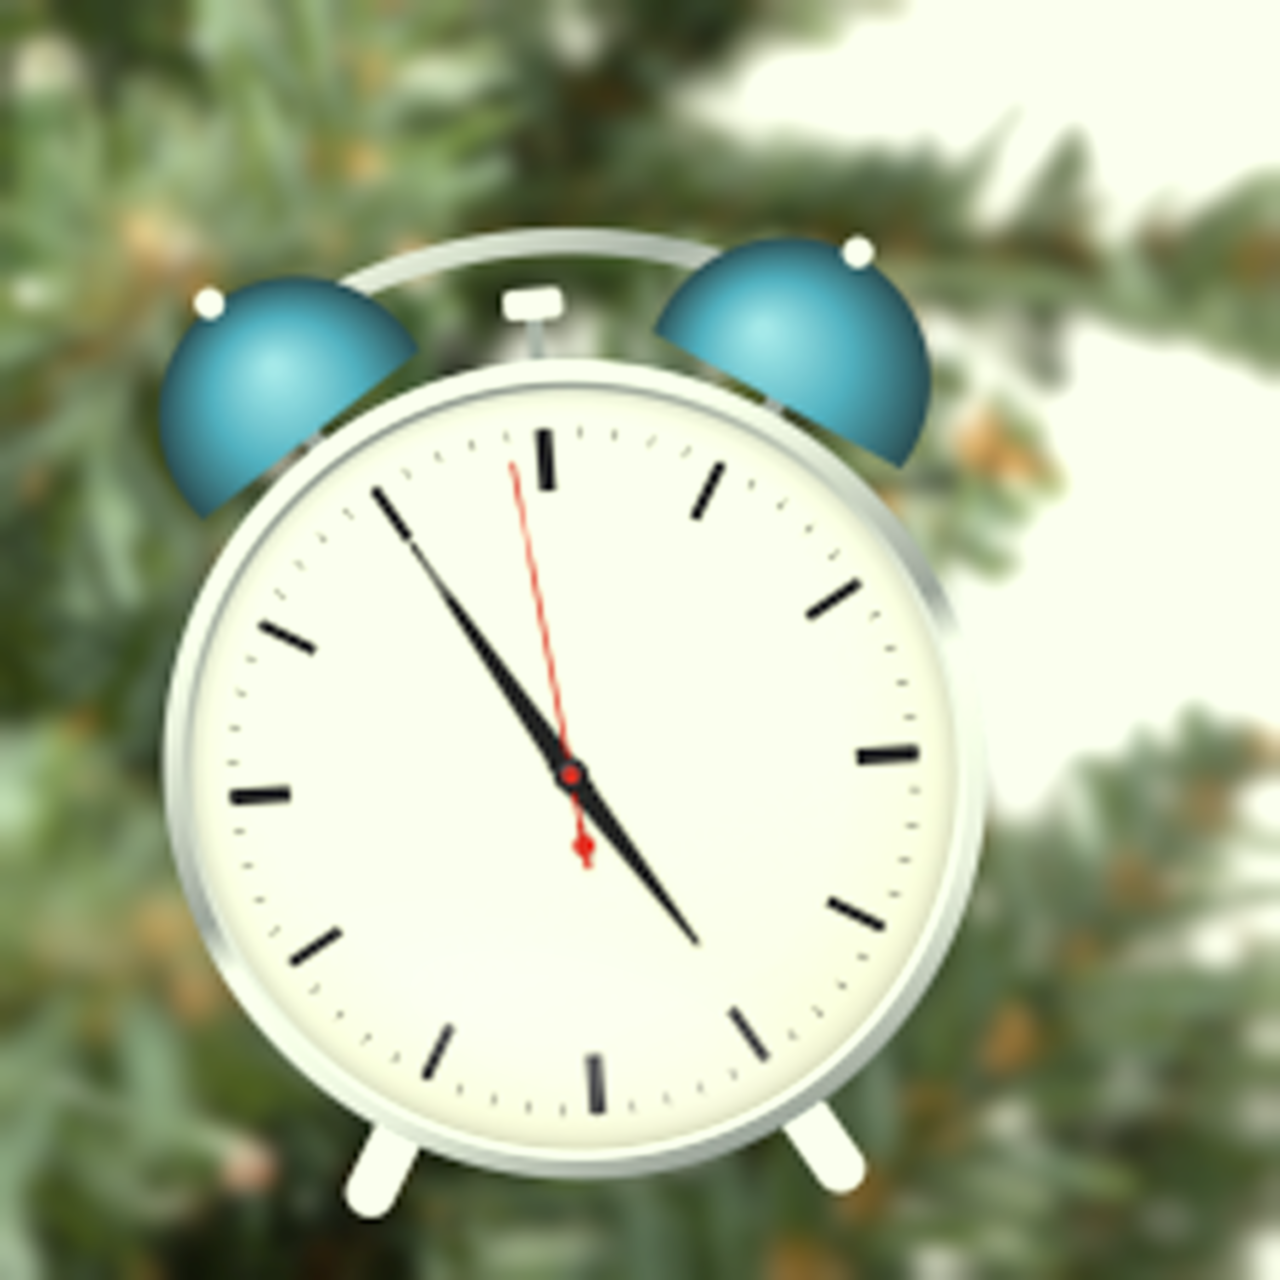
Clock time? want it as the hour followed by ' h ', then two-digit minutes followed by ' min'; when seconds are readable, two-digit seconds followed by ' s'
4 h 54 min 59 s
